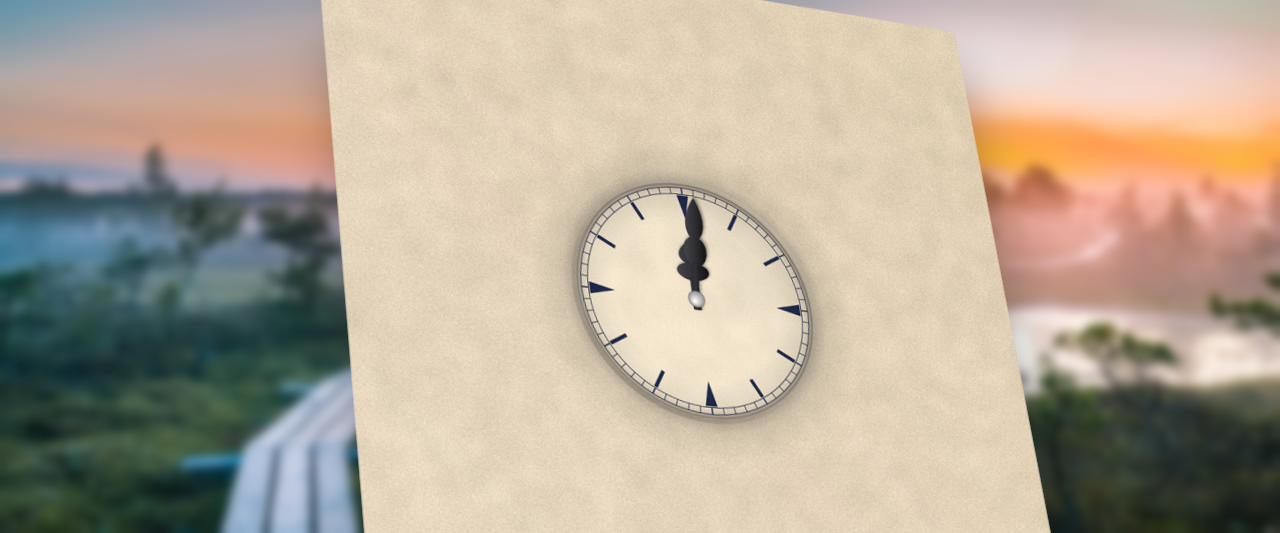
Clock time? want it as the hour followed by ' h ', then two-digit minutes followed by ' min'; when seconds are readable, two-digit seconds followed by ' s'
12 h 01 min
